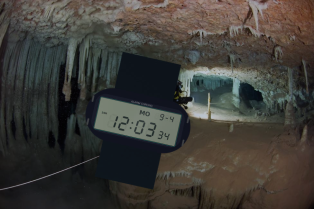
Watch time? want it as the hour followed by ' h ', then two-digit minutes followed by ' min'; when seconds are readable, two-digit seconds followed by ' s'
12 h 03 min 34 s
